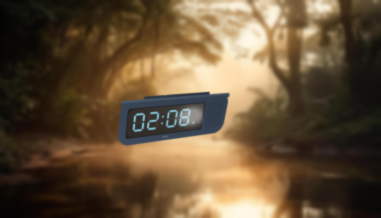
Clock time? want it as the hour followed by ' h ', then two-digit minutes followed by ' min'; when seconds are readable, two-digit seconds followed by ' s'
2 h 08 min
